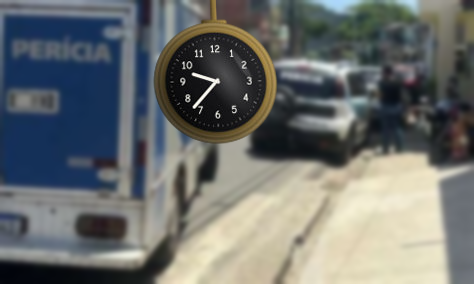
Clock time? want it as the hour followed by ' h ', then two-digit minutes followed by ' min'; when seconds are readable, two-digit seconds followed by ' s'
9 h 37 min
